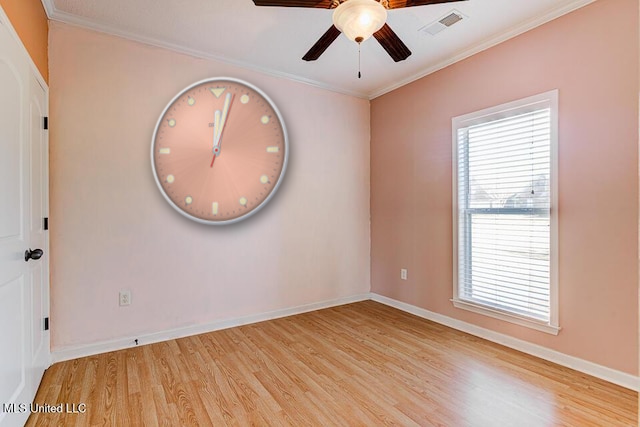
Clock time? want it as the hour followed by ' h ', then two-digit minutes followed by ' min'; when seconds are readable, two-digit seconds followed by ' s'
12 h 02 min 03 s
